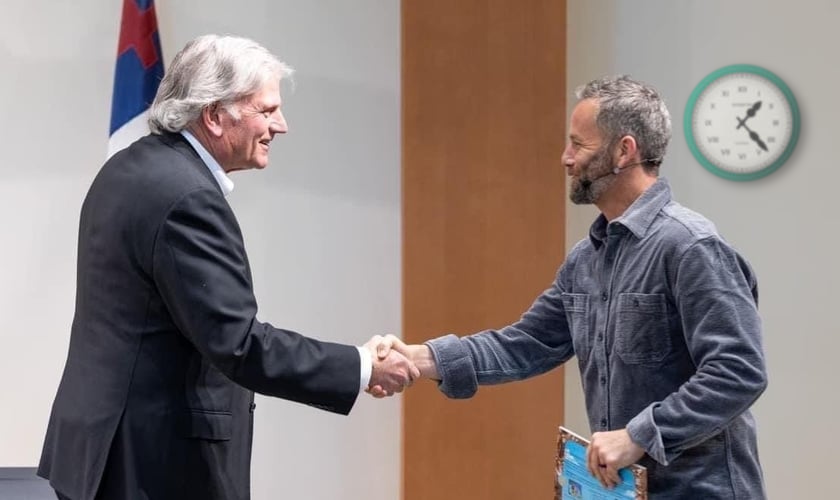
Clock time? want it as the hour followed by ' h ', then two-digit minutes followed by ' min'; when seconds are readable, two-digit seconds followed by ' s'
1 h 23 min
